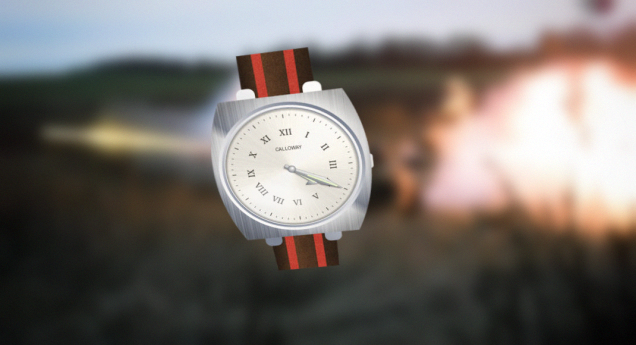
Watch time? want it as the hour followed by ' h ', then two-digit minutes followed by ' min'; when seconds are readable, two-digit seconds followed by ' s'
4 h 20 min
